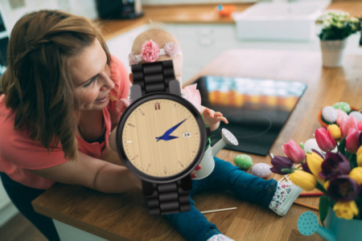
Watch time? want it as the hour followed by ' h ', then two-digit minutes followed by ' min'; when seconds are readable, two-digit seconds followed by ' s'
3 h 10 min
